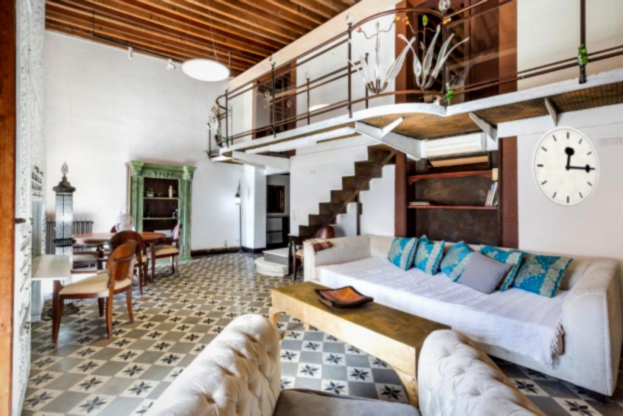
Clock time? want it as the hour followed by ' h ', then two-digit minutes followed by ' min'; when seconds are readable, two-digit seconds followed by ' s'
12 h 15 min
